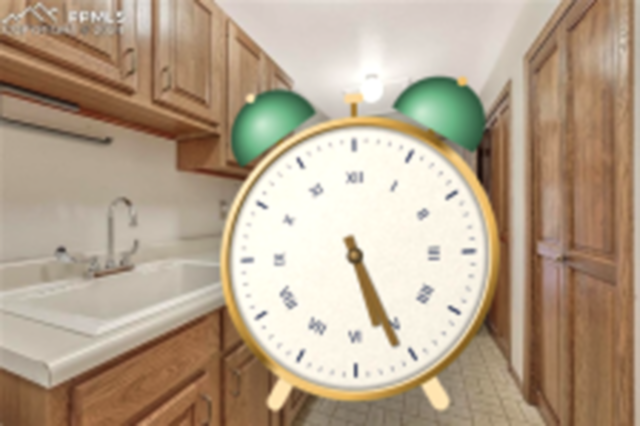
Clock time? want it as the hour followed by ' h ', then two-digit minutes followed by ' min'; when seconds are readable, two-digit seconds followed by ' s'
5 h 26 min
